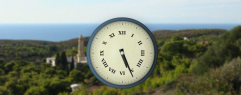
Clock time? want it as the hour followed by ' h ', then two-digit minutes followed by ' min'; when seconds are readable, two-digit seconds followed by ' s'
5 h 26 min
